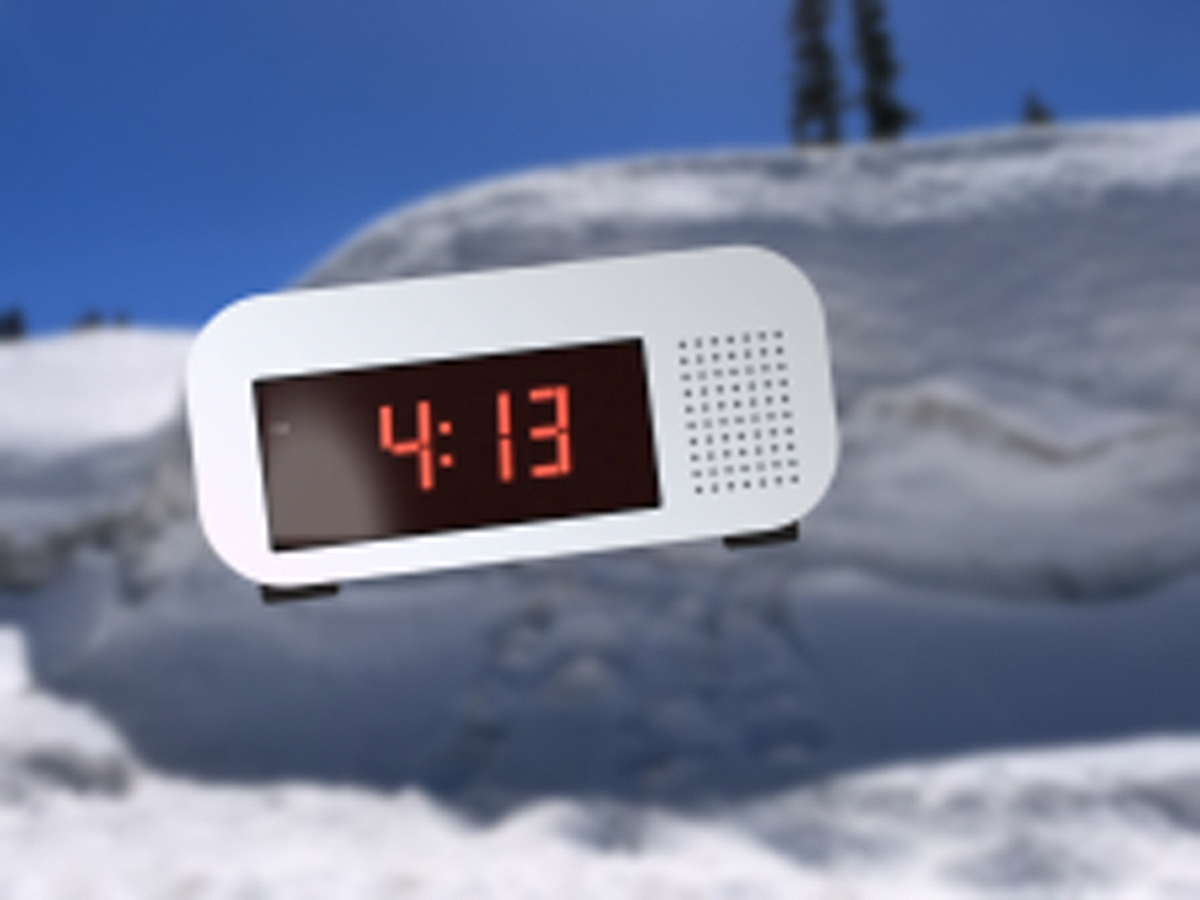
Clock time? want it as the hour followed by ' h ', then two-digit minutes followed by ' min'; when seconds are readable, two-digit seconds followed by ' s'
4 h 13 min
